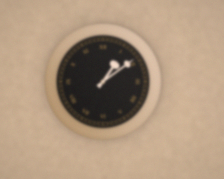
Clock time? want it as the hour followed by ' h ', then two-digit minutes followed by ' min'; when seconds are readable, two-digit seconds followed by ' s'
1 h 09 min
